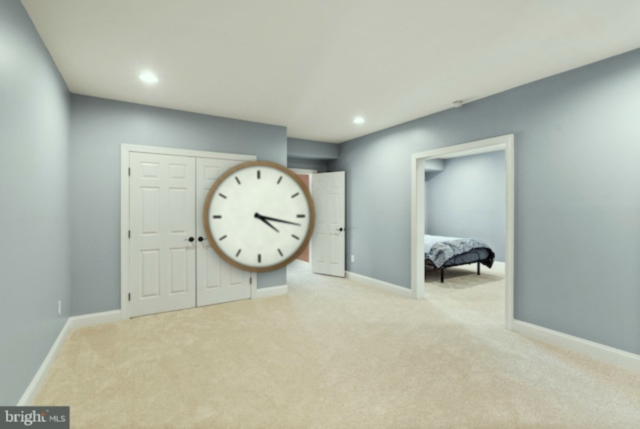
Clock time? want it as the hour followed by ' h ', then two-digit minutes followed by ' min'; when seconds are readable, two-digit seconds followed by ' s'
4 h 17 min
